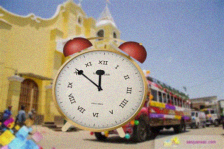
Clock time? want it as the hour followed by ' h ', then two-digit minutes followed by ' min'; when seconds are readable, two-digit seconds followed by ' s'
11 h 51 min
